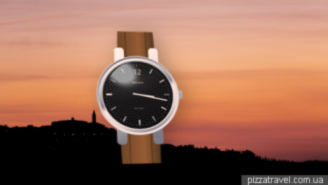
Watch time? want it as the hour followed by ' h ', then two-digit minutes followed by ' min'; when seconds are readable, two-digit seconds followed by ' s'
3 h 17 min
